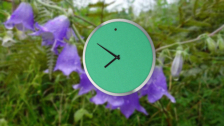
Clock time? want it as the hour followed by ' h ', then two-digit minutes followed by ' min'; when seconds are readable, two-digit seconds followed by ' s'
7 h 51 min
